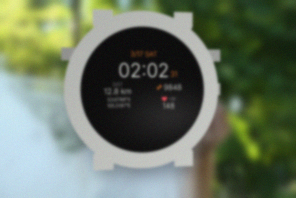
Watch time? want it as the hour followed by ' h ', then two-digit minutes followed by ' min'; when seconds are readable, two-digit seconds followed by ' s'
2 h 02 min
